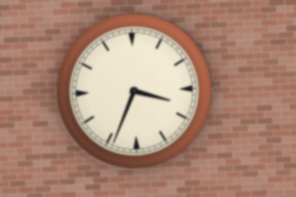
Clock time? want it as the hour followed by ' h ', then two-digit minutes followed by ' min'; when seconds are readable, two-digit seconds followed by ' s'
3 h 34 min
